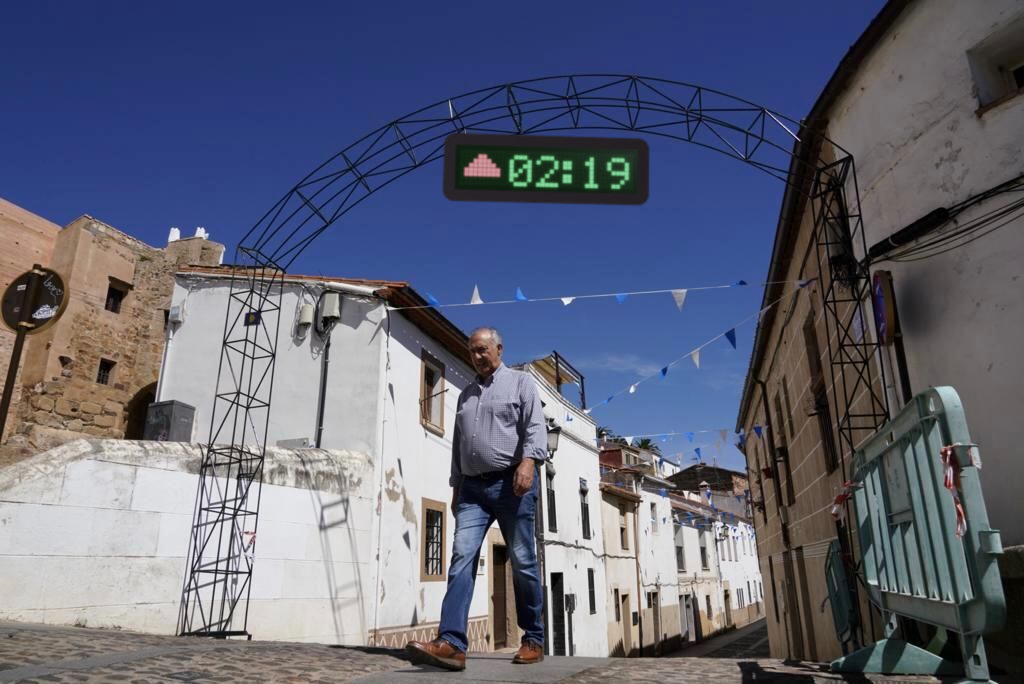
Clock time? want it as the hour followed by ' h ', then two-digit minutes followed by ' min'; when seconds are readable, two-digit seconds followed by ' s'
2 h 19 min
